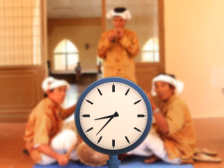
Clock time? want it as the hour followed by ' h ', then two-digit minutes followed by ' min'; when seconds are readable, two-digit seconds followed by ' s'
8 h 37 min
